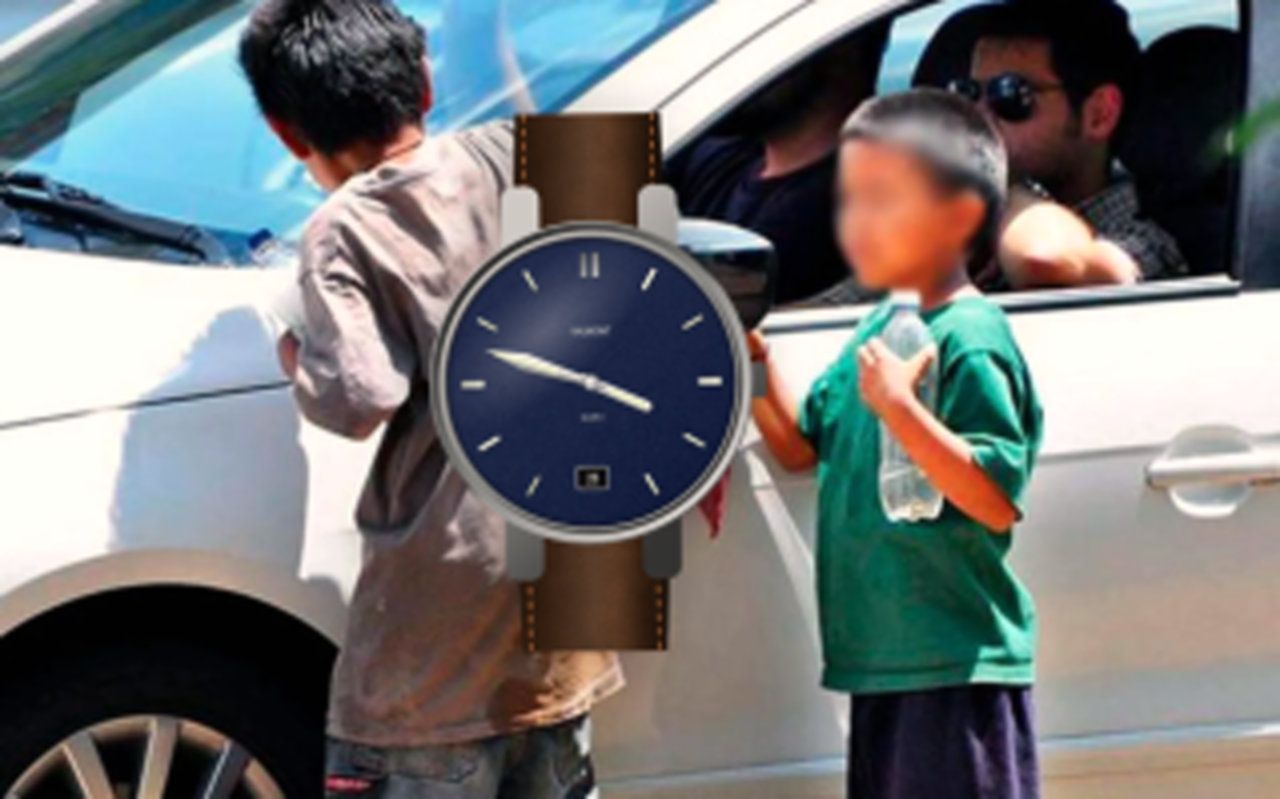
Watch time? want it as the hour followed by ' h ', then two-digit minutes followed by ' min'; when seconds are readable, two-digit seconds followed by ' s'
3 h 48 min
